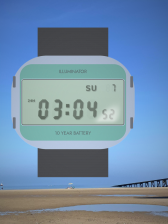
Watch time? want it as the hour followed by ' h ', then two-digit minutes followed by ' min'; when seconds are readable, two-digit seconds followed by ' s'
3 h 04 min 52 s
